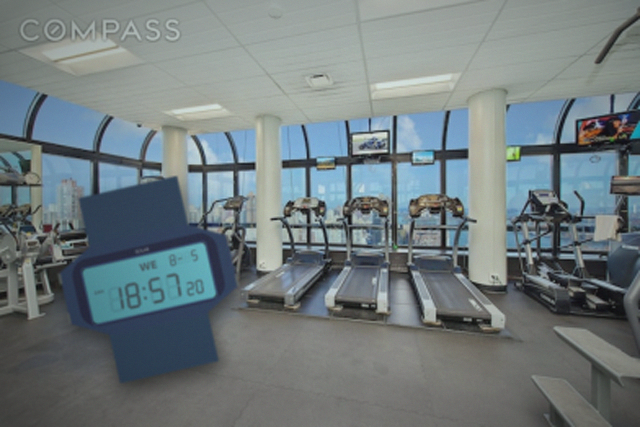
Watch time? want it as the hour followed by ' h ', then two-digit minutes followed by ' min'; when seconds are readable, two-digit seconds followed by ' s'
18 h 57 min 20 s
